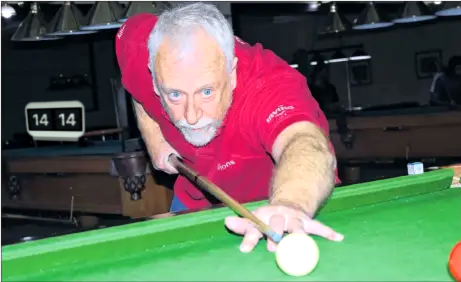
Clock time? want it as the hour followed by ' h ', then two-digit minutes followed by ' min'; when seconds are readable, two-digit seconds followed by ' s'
14 h 14 min
